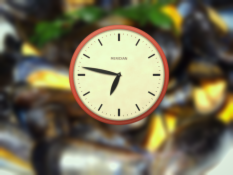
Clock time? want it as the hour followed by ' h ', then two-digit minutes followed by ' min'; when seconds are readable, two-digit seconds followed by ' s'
6 h 47 min
